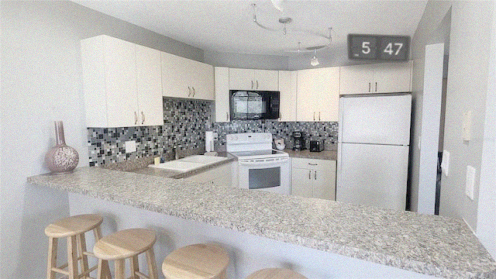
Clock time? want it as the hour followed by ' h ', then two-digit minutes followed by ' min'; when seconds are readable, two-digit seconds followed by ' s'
5 h 47 min
